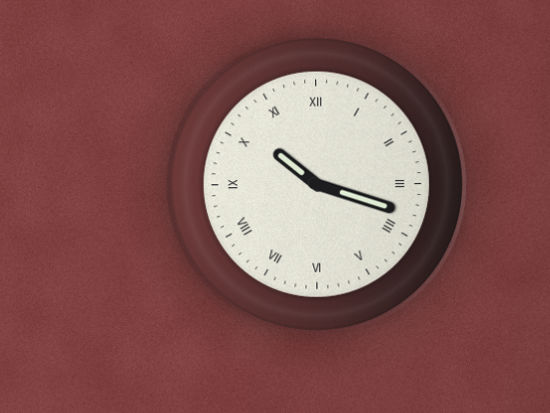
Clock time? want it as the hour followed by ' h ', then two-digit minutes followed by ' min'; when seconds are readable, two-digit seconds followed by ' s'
10 h 18 min
